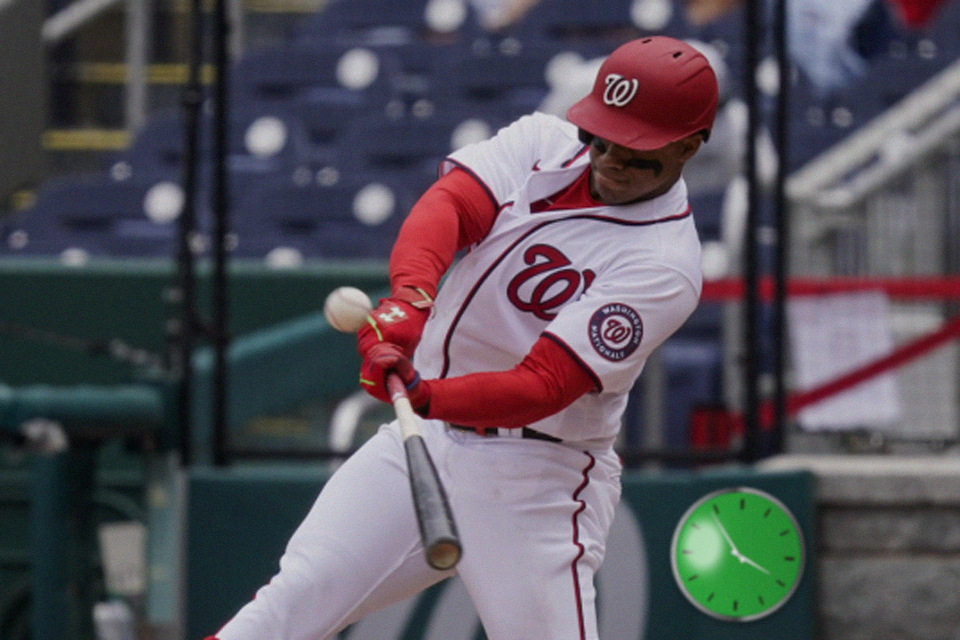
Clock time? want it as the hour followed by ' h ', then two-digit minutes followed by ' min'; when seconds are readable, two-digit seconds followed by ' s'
3 h 54 min
